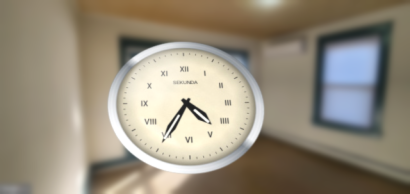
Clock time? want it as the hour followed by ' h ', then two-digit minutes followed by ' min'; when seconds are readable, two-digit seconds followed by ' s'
4 h 35 min
